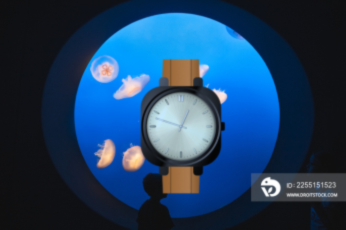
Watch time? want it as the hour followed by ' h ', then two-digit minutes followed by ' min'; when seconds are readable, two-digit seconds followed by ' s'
12 h 48 min
